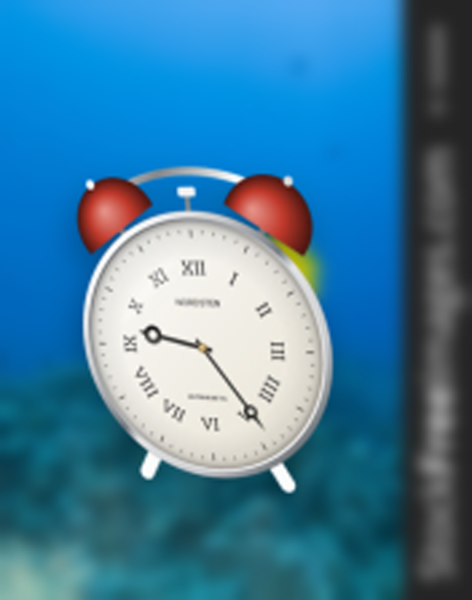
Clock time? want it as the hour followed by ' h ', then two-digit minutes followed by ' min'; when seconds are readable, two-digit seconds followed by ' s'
9 h 24 min
